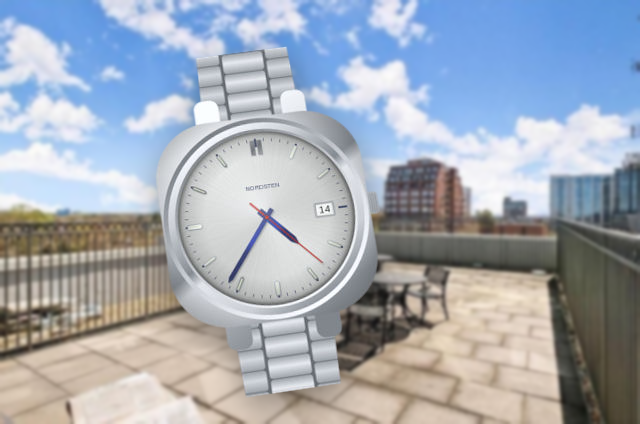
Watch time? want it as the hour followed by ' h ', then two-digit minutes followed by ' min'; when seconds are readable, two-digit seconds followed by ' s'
4 h 36 min 23 s
